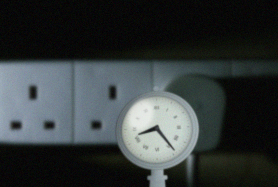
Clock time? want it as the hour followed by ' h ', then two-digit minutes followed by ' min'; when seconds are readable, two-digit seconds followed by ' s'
8 h 24 min
